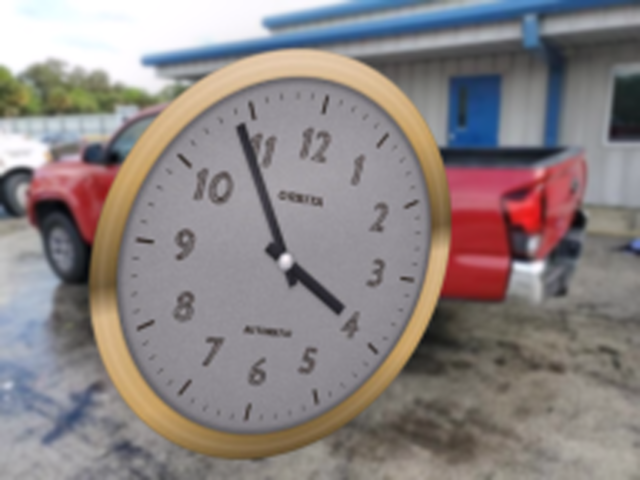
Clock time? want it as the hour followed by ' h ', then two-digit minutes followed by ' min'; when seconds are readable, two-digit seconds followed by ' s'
3 h 54 min
